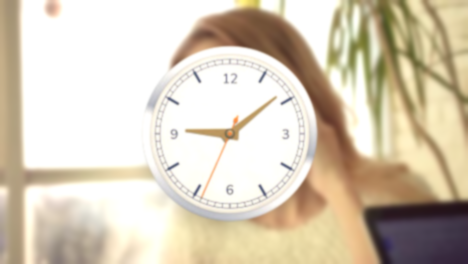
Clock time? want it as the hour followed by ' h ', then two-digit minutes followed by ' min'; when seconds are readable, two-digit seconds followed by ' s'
9 h 08 min 34 s
